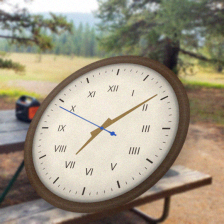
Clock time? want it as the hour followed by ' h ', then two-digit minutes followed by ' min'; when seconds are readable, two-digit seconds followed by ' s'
7 h 08 min 49 s
